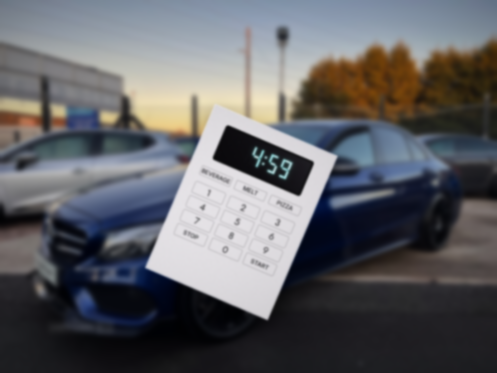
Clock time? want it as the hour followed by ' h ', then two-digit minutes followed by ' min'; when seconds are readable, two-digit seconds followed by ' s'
4 h 59 min
